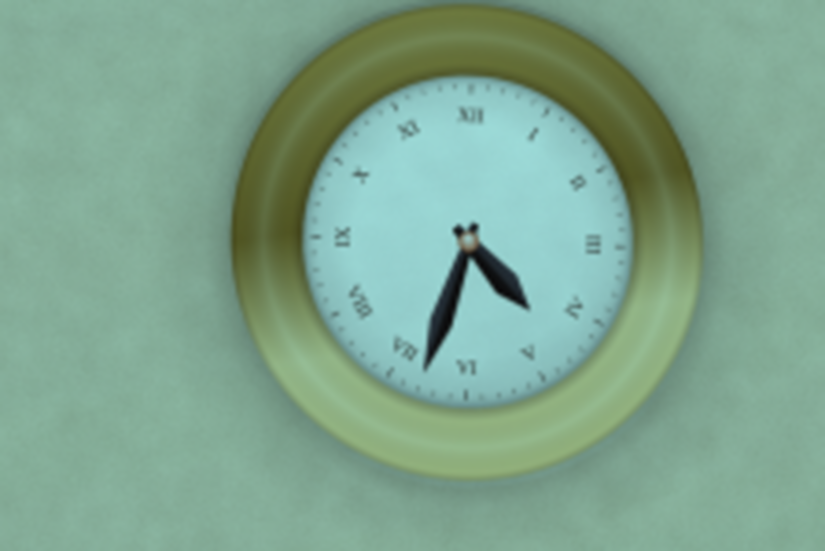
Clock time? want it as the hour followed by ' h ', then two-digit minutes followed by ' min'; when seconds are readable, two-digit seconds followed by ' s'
4 h 33 min
